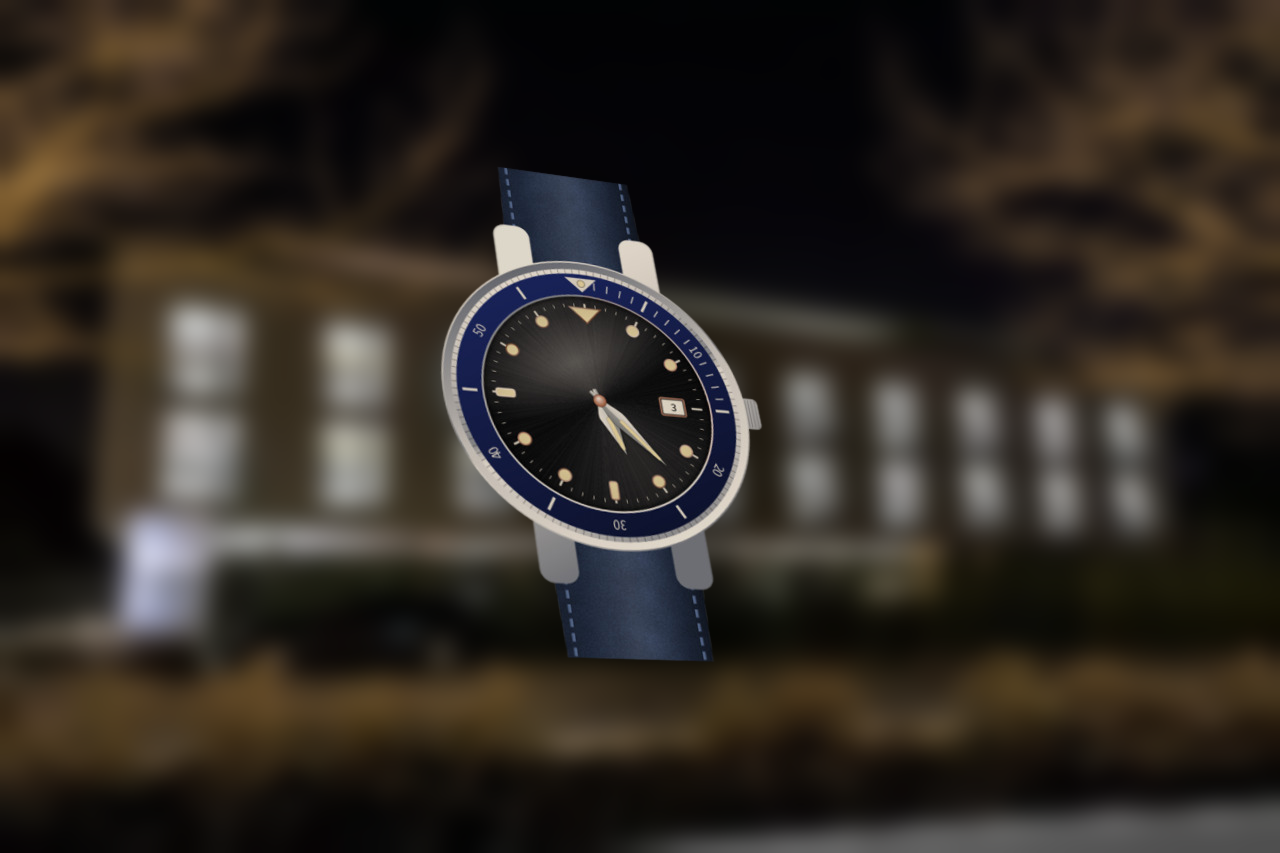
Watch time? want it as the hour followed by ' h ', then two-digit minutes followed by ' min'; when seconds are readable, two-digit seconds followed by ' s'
5 h 23 min
